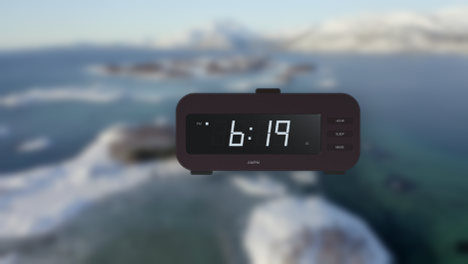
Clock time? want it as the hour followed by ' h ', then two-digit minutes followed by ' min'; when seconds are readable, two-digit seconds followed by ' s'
6 h 19 min
